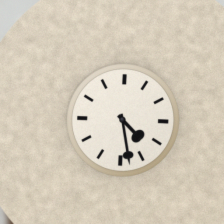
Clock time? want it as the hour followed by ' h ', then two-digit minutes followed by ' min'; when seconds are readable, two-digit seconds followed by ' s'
4 h 28 min
